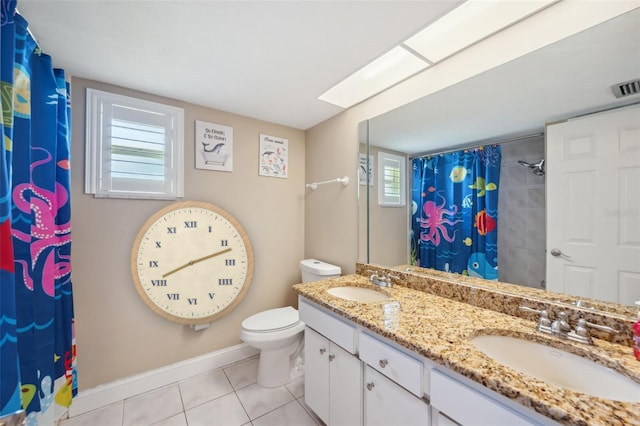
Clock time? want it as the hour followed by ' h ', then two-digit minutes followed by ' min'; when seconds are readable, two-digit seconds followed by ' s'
8 h 12 min
